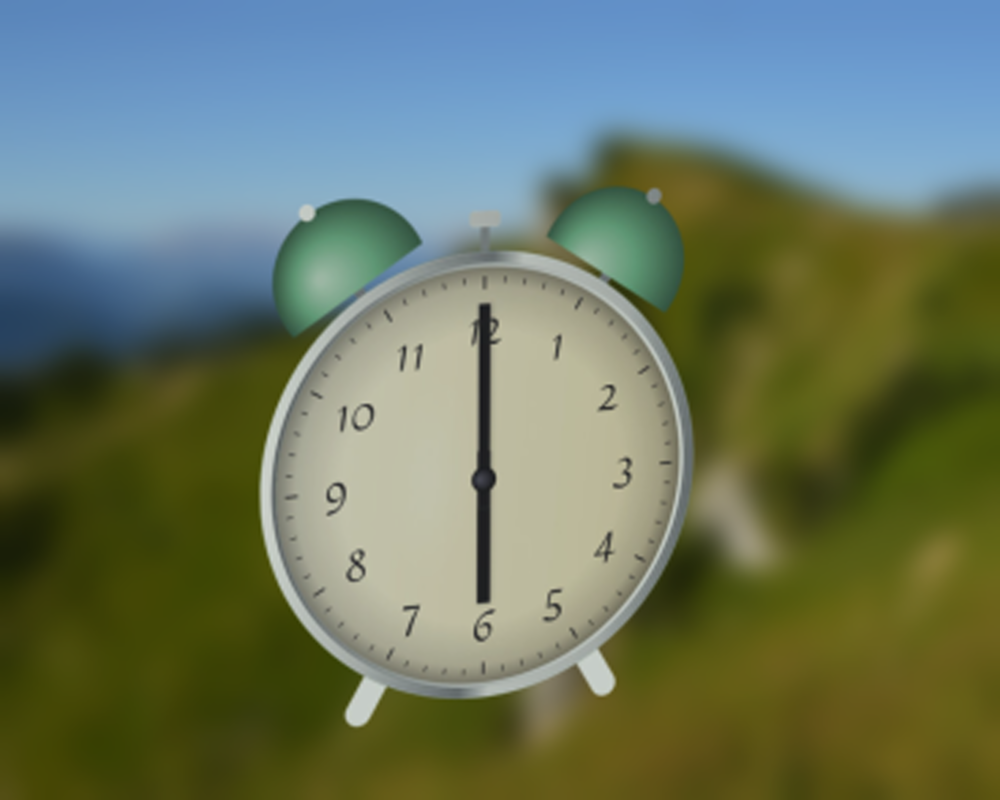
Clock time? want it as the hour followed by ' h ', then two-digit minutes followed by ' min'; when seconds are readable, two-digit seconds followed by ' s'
6 h 00 min
